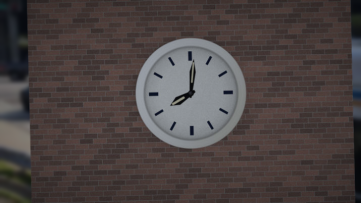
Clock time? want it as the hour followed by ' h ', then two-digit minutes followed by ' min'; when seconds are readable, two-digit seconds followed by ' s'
8 h 01 min
